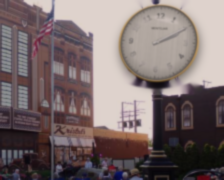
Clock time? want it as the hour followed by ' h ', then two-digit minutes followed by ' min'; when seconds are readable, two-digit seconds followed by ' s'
2 h 10 min
